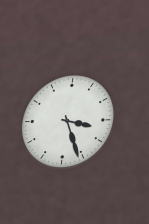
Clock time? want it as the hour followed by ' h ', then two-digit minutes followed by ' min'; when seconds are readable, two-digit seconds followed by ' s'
3 h 26 min
